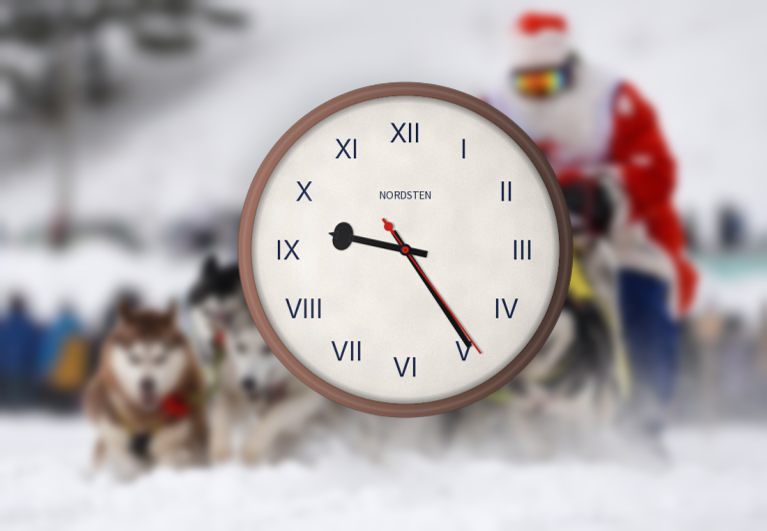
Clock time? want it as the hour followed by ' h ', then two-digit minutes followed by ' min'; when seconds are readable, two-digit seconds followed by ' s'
9 h 24 min 24 s
